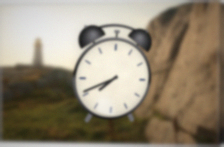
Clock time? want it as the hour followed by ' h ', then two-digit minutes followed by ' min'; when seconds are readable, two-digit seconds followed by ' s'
7 h 41 min
